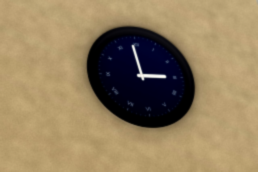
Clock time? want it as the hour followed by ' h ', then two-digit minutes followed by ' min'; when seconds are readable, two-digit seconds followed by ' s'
2 h 59 min
